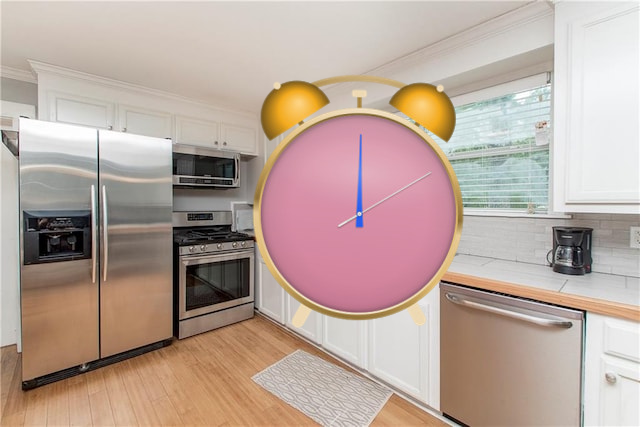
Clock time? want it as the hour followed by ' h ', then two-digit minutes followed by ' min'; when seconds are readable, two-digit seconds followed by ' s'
12 h 00 min 10 s
